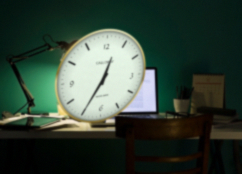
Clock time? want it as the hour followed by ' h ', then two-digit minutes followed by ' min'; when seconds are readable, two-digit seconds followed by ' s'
12 h 35 min
